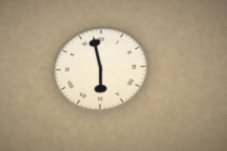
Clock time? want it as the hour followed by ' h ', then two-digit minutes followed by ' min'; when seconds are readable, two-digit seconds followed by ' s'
5 h 58 min
